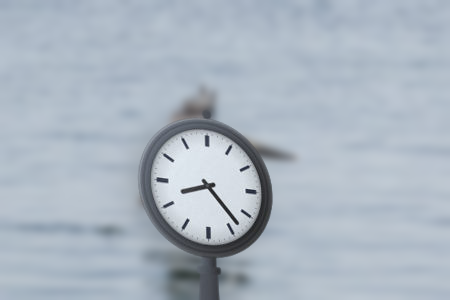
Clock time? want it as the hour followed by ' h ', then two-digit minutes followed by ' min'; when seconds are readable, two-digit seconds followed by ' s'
8 h 23 min
